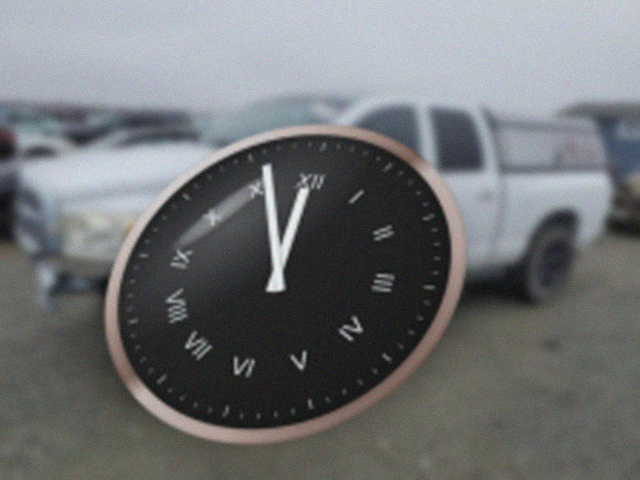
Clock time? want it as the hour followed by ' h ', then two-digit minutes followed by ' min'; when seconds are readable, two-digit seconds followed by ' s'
11 h 56 min
